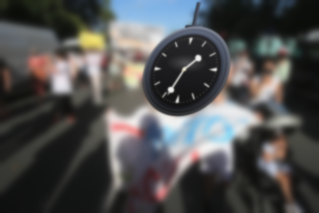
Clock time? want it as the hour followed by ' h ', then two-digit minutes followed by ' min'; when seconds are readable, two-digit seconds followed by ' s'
1 h 34 min
